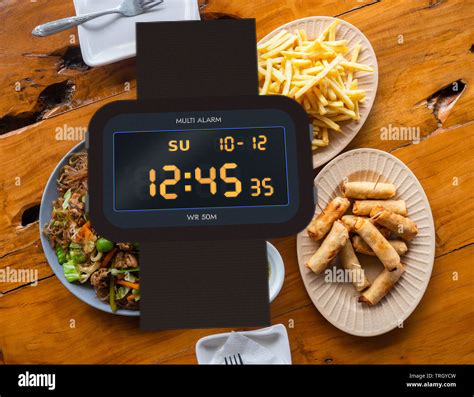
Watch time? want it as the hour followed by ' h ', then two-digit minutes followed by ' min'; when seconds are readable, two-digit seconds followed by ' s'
12 h 45 min 35 s
